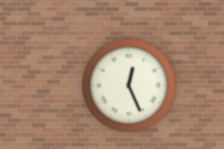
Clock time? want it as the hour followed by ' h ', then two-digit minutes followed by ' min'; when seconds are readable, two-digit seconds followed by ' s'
12 h 26 min
